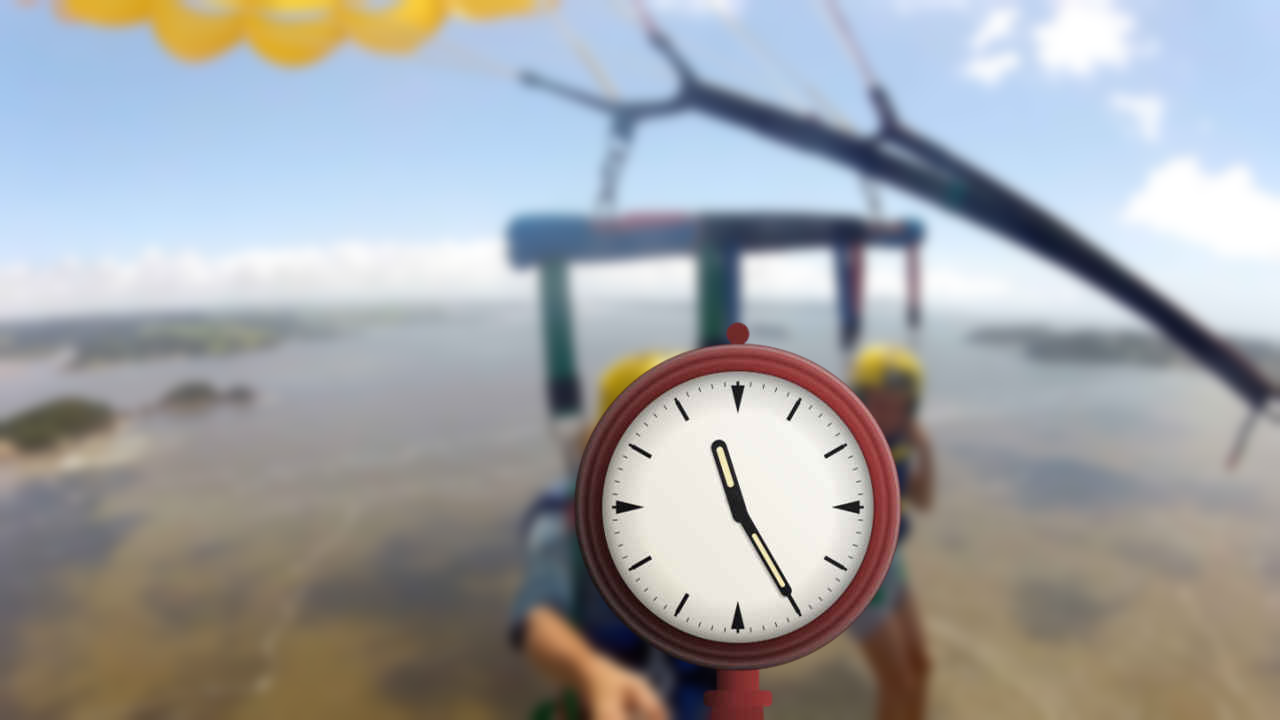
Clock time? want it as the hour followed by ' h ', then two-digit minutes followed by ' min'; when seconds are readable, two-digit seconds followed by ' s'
11 h 25 min
